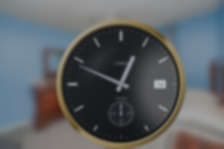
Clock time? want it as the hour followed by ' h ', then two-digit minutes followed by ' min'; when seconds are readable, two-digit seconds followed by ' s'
12 h 49 min
